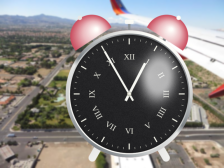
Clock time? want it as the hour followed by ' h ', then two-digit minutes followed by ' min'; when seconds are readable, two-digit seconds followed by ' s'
12 h 55 min
